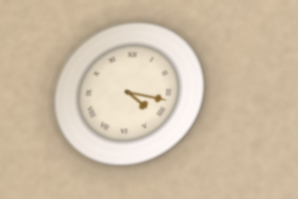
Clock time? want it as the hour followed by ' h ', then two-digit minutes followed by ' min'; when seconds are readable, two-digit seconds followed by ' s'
4 h 17 min
